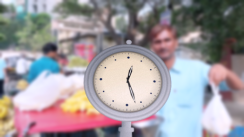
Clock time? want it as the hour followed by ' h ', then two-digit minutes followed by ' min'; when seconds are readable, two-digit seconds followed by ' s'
12 h 27 min
